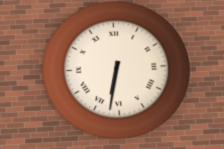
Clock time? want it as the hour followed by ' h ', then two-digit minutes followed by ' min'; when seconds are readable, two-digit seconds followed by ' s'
6 h 32 min
